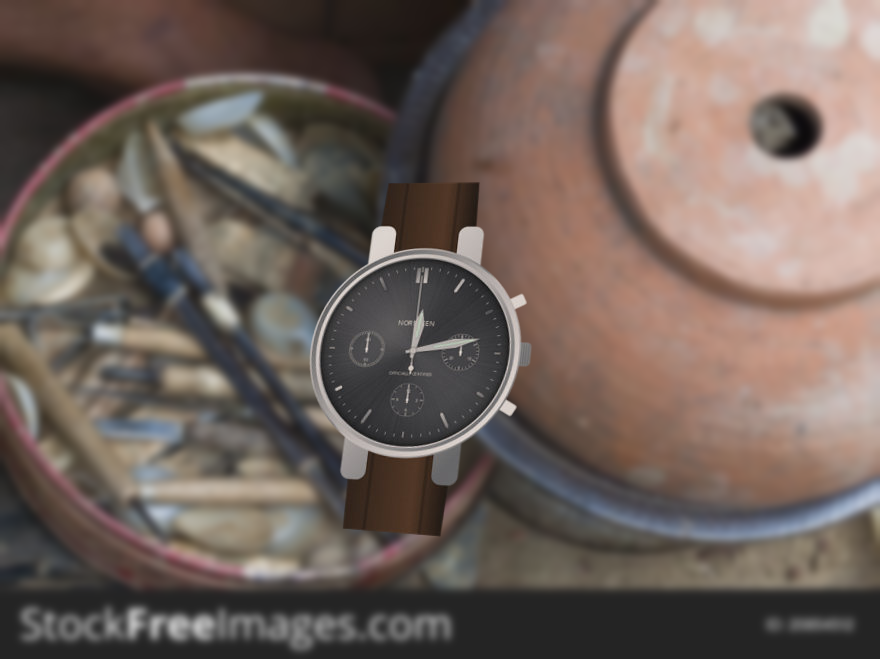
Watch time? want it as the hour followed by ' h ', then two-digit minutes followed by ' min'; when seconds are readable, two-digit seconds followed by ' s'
12 h 13 min
